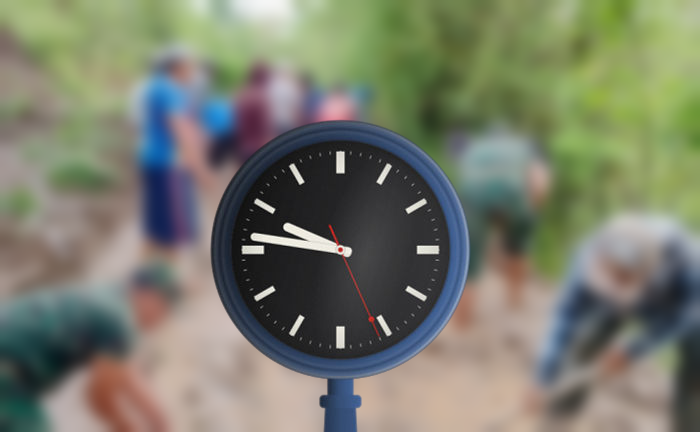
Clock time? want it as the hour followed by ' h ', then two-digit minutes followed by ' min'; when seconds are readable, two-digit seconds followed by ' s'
9 h 46 min 26 s
